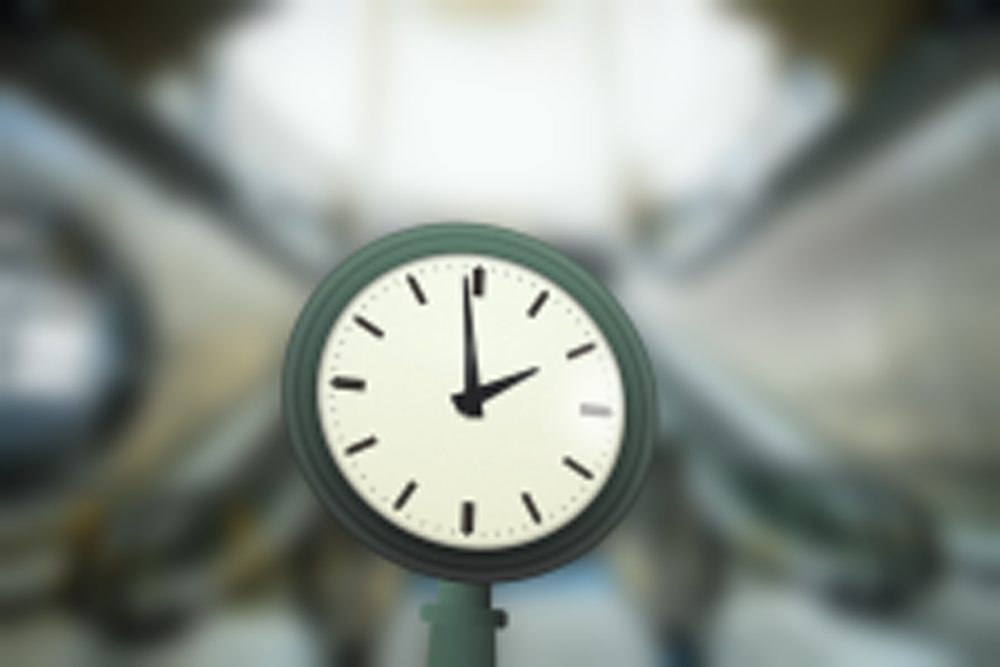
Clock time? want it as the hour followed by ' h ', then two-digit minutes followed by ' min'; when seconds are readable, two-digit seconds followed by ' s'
1 h 59 min
